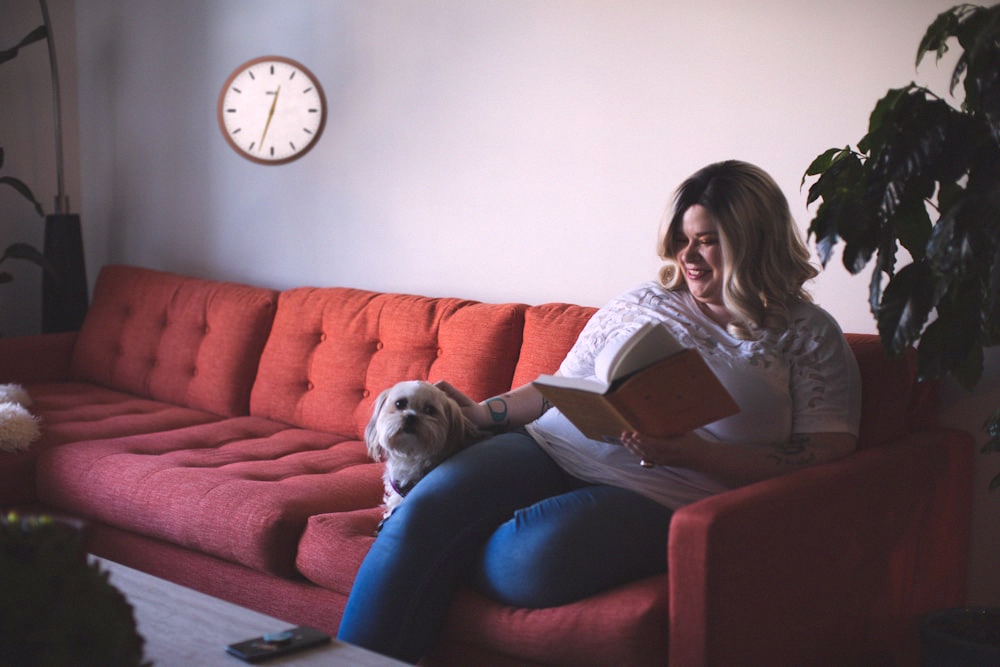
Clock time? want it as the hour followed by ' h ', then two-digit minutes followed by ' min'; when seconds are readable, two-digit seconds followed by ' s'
12 h 33 min
